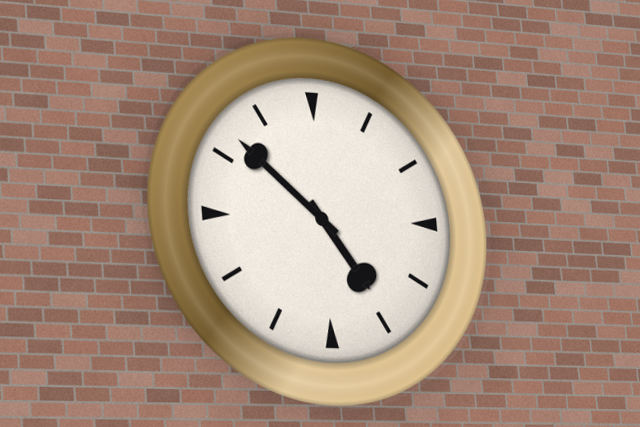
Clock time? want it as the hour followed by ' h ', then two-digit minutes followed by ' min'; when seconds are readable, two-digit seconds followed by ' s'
4 h 52 min
